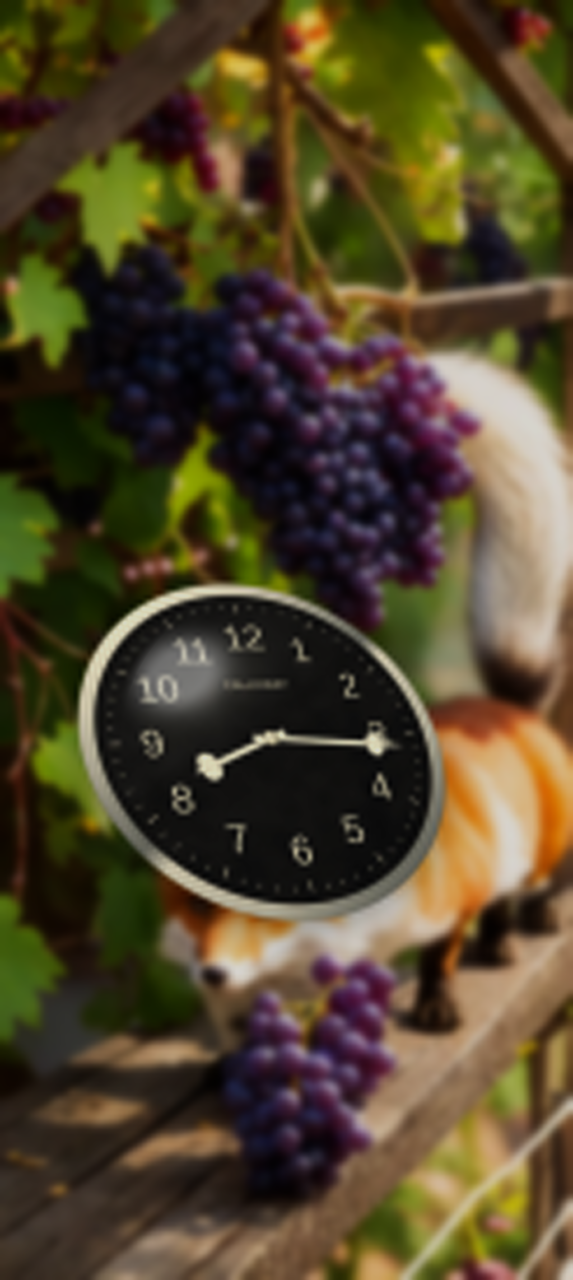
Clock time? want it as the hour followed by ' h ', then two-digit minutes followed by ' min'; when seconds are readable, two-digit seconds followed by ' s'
8 h 16 min
